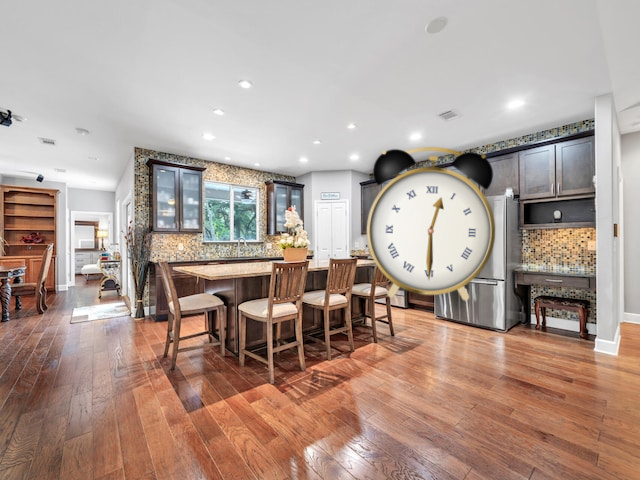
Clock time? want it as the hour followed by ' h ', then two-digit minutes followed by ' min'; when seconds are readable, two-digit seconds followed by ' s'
12 h 30 min
